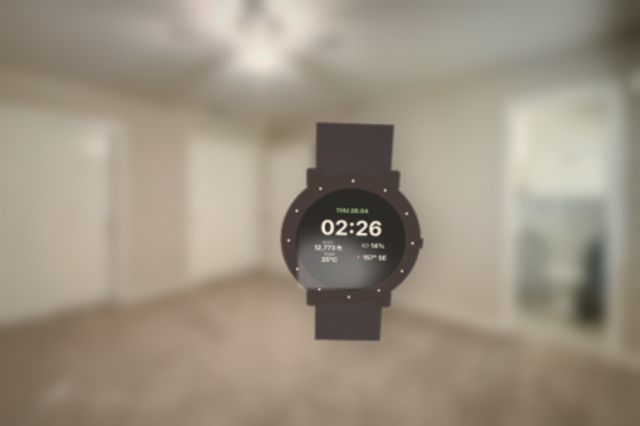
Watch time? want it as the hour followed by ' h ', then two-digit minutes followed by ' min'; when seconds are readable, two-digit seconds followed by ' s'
2 h 26 min
